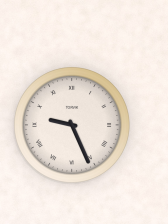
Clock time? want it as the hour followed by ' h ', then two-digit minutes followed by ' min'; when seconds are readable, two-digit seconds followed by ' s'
9 h 26 min
